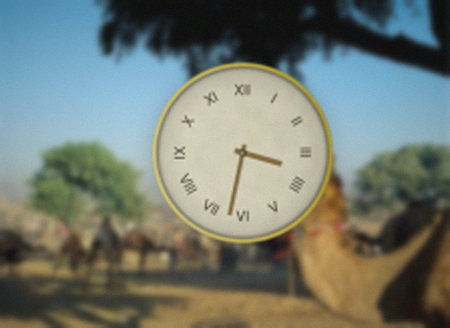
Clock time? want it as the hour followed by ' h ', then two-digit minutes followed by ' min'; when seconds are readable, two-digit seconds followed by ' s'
3 h 32 min
